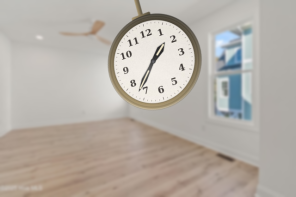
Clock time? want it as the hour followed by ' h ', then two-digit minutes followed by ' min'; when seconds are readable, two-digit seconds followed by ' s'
1 h 37 min
